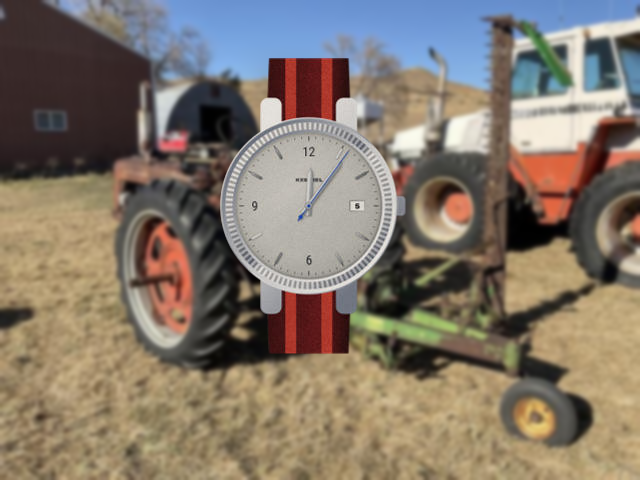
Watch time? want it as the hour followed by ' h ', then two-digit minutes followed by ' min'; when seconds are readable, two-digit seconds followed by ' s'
12 h 06 min 06 s
